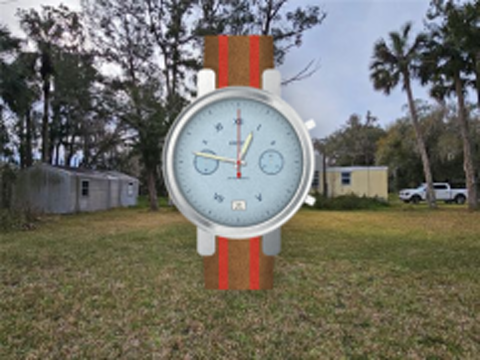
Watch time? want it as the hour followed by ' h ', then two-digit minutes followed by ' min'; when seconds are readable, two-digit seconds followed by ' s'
12 h 47 min
